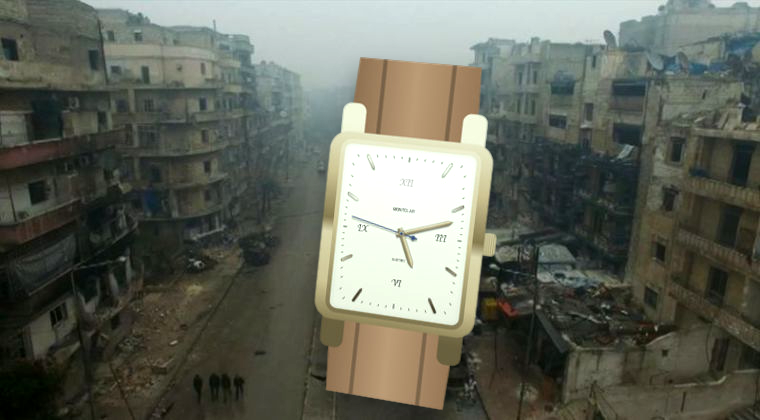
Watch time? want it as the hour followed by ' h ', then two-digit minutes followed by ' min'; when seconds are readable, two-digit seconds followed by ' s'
5 h 11 min 47 s
